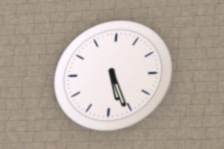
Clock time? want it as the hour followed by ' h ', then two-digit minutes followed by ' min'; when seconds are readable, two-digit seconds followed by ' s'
5 h 26 min
